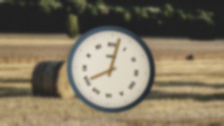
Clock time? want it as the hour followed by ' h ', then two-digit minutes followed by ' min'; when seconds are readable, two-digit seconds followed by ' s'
8 h 02 min
